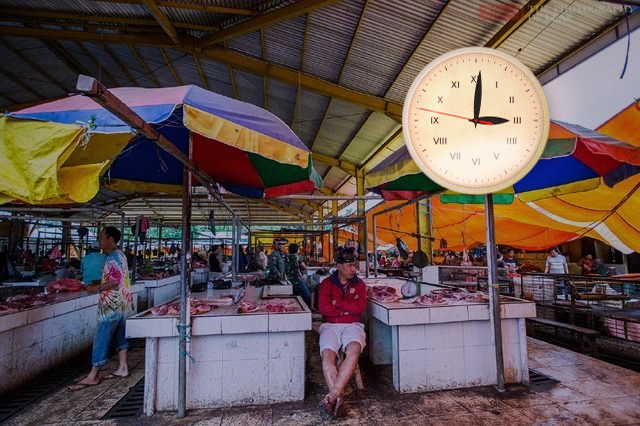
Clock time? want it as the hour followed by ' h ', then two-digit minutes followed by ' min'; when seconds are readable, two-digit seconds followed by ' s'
3 h 00 min 47 s
